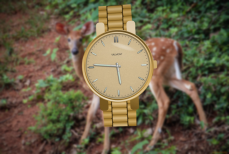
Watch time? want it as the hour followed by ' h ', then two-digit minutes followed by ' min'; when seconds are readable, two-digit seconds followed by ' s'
5 h 46 min
